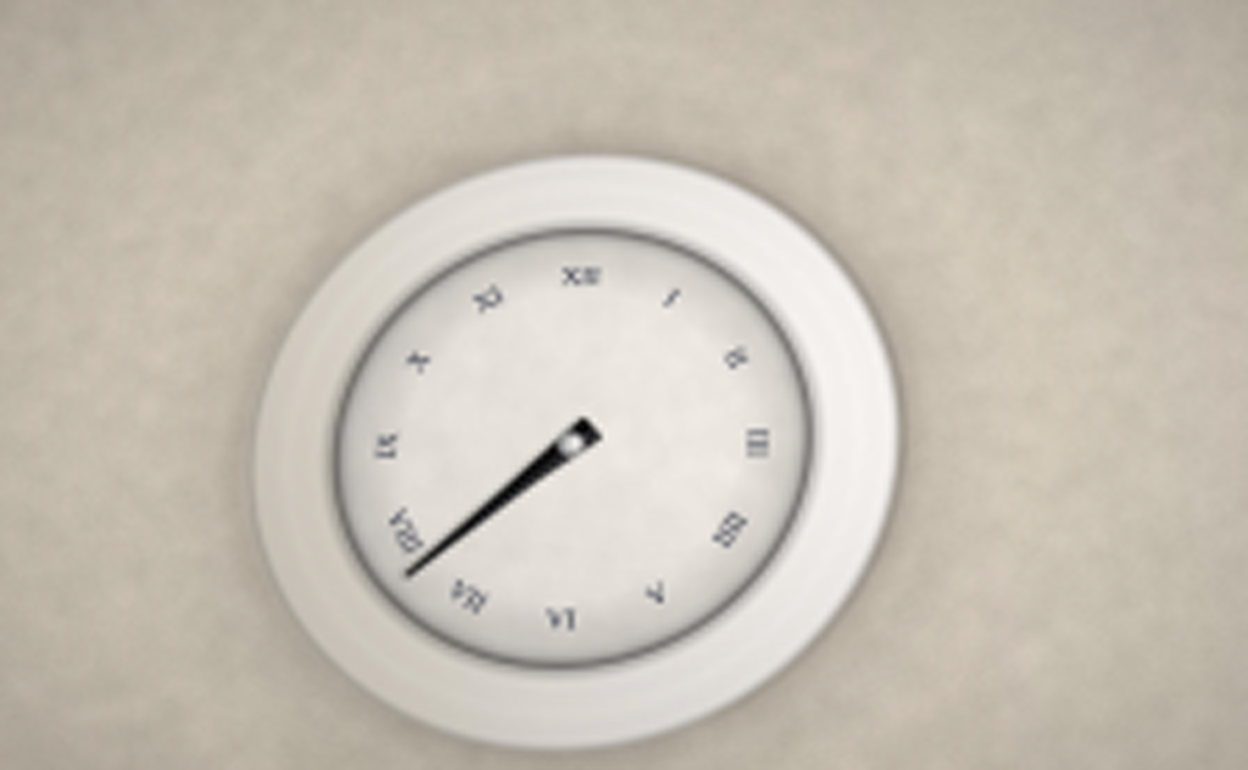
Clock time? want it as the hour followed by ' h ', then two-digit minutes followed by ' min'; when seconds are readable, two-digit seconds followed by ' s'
7 h 38 min
